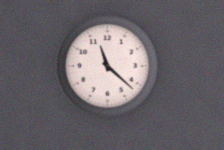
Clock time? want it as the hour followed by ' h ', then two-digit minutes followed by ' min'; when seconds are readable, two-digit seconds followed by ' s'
11 h 22 min
